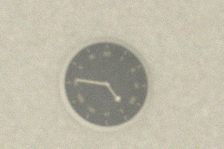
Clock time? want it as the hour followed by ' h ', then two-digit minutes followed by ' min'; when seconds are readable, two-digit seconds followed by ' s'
4 h 46 min
